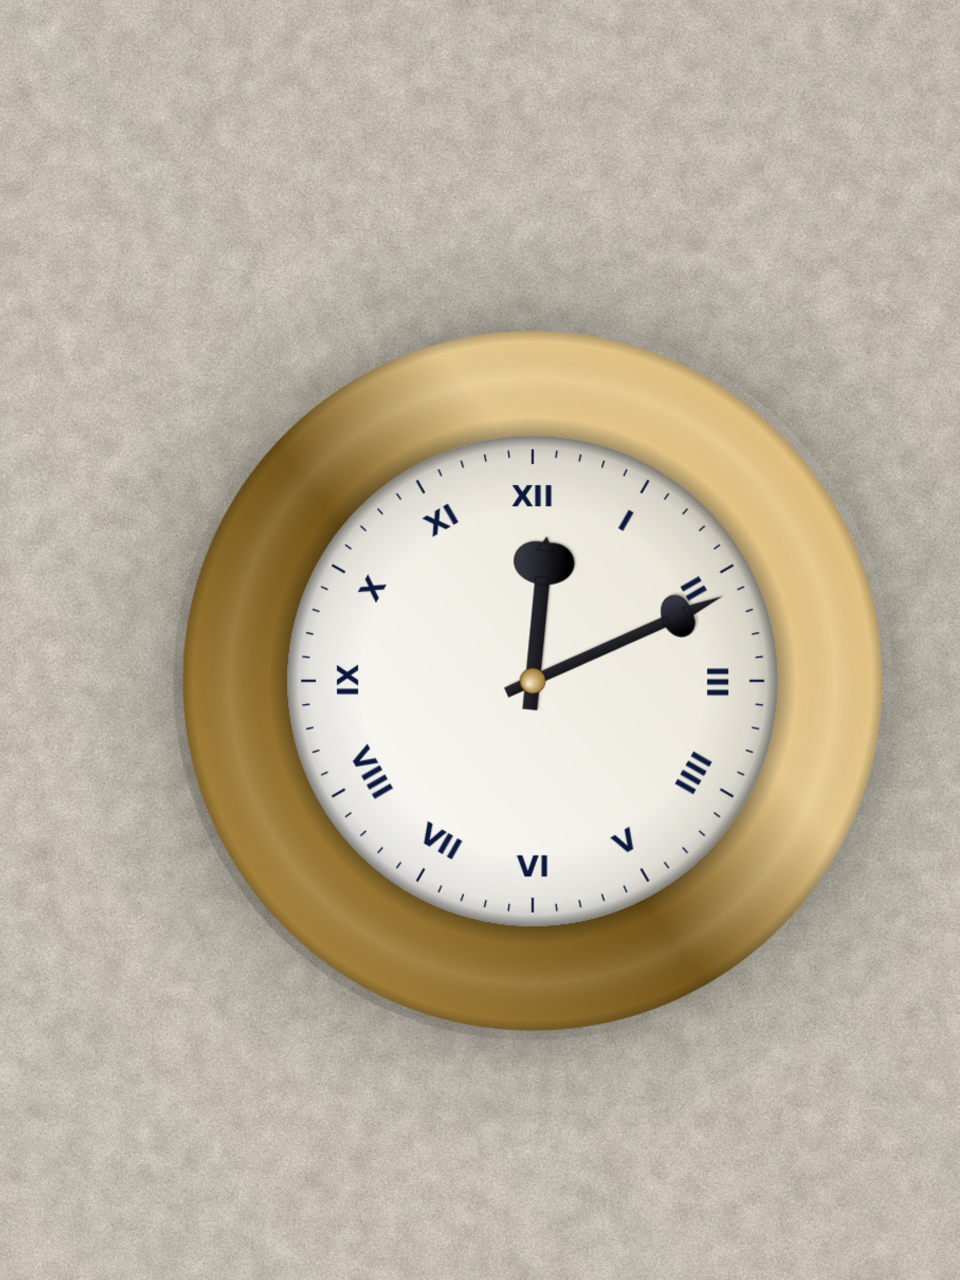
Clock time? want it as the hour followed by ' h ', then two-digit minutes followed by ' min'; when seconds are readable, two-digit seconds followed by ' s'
12 h 11 min
